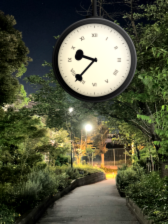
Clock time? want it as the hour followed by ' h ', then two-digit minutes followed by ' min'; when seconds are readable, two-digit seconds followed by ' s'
9 h 37 min
